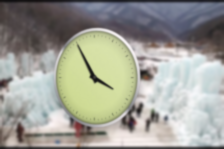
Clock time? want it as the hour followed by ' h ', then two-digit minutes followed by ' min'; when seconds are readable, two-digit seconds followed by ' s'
3 h 55 min
